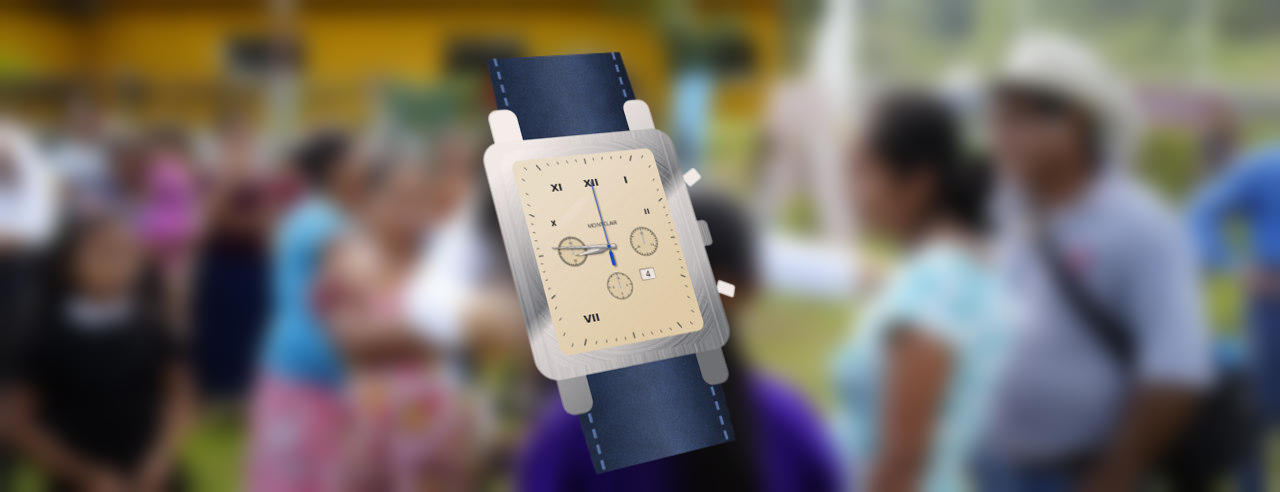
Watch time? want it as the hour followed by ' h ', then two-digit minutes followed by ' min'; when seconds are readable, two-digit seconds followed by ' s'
8 h 46 min
